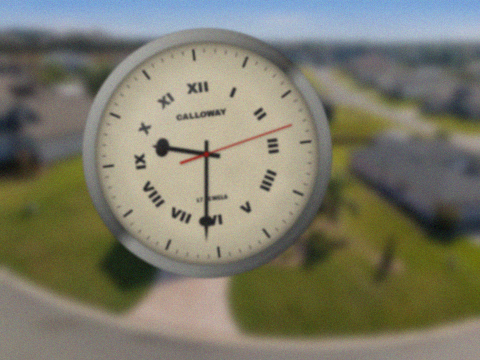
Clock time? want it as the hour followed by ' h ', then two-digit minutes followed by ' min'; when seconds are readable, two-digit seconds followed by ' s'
9 h 31 min 13 s
